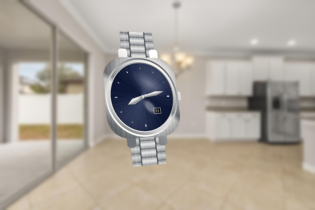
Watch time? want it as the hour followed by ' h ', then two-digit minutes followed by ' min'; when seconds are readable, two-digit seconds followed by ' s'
8 h 13 min
